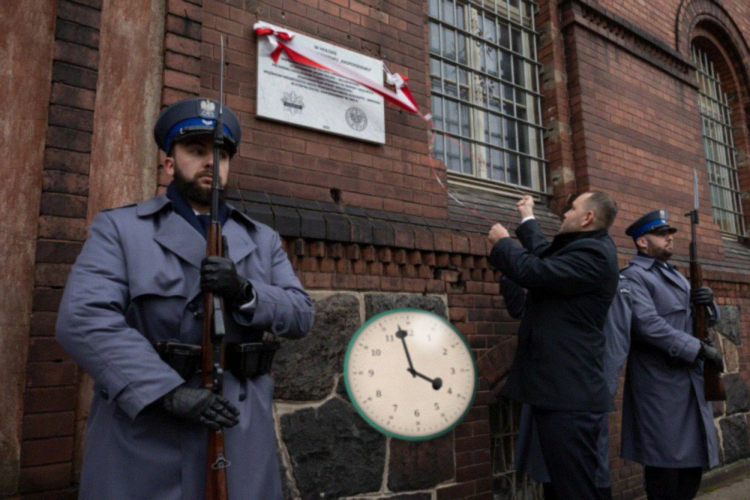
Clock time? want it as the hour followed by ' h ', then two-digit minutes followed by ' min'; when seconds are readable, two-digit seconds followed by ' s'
3 h 58 min
